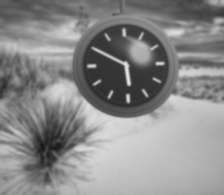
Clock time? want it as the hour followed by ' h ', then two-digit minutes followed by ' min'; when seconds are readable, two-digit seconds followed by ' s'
5 h 50 min
